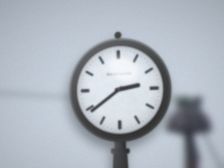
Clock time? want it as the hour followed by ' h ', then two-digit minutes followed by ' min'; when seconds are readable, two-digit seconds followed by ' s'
2 h 39 min
